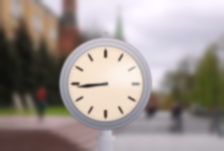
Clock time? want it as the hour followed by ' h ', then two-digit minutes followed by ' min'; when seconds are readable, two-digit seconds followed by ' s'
8 h 44 min
